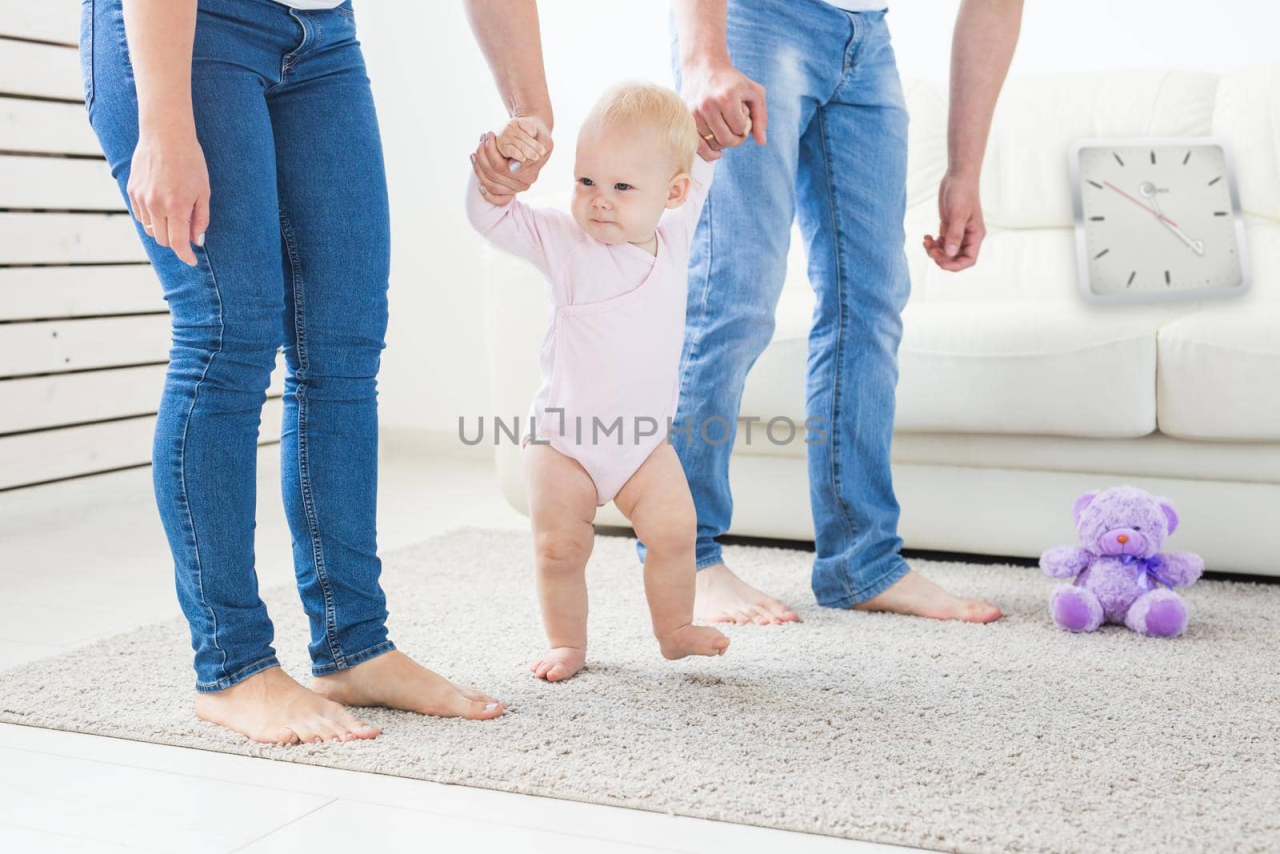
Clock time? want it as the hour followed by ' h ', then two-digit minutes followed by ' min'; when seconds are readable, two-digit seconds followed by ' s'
11 h 22 min 51 s
